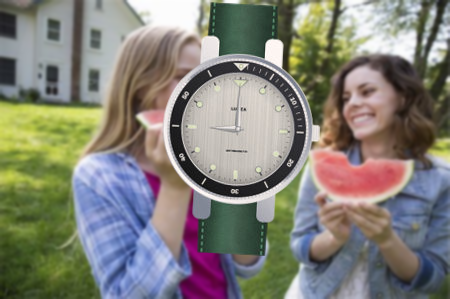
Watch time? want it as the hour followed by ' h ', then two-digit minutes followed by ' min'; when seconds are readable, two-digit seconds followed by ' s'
9 h 00 min
